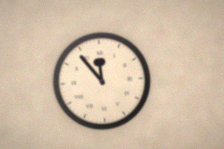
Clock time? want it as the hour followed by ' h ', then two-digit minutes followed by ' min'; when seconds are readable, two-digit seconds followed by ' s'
11 h 54 min
